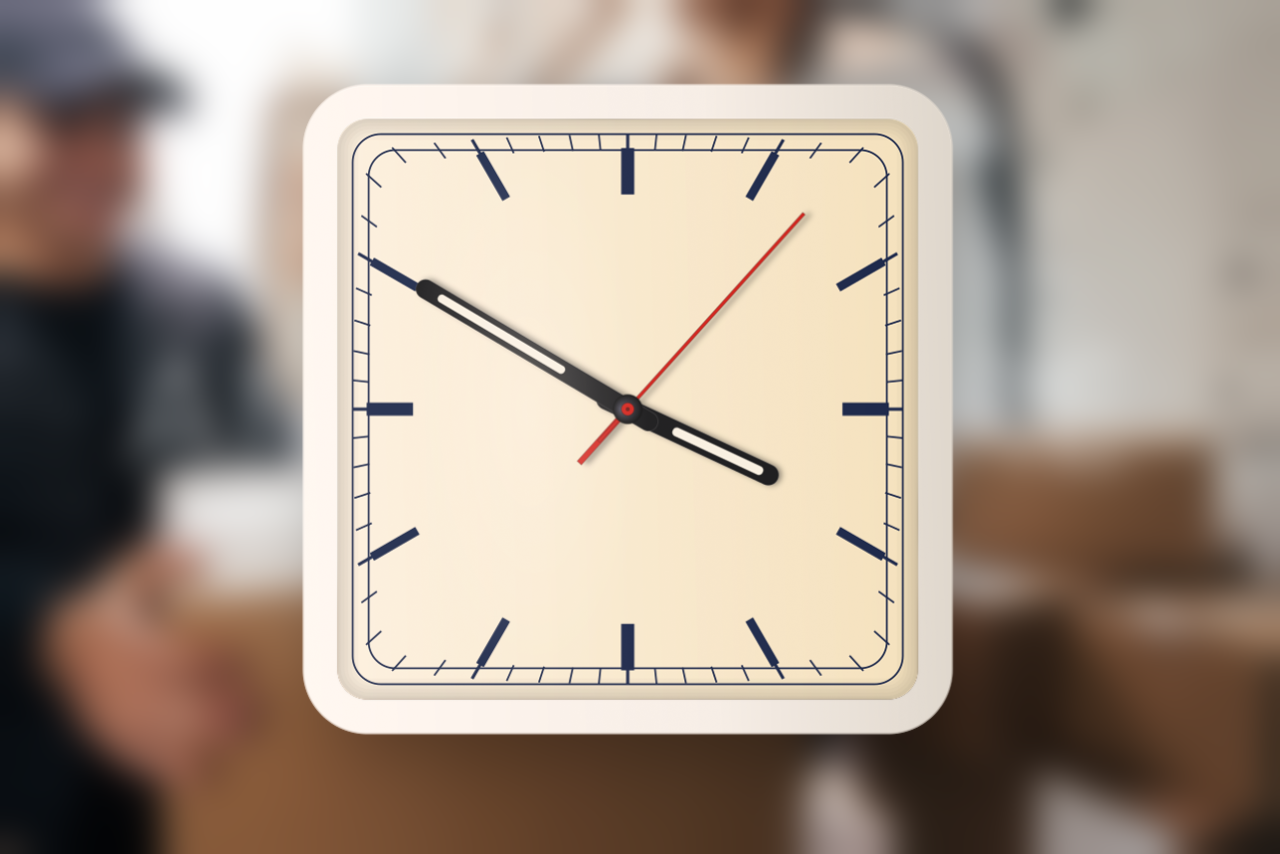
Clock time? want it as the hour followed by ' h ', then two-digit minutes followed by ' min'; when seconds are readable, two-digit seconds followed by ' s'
3 h 50 min 07 s
